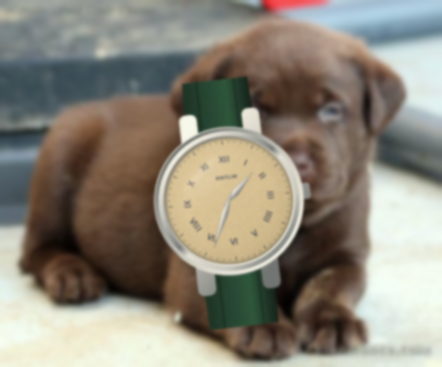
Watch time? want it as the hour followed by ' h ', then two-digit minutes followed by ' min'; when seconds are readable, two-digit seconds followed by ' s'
1 h 34 min
